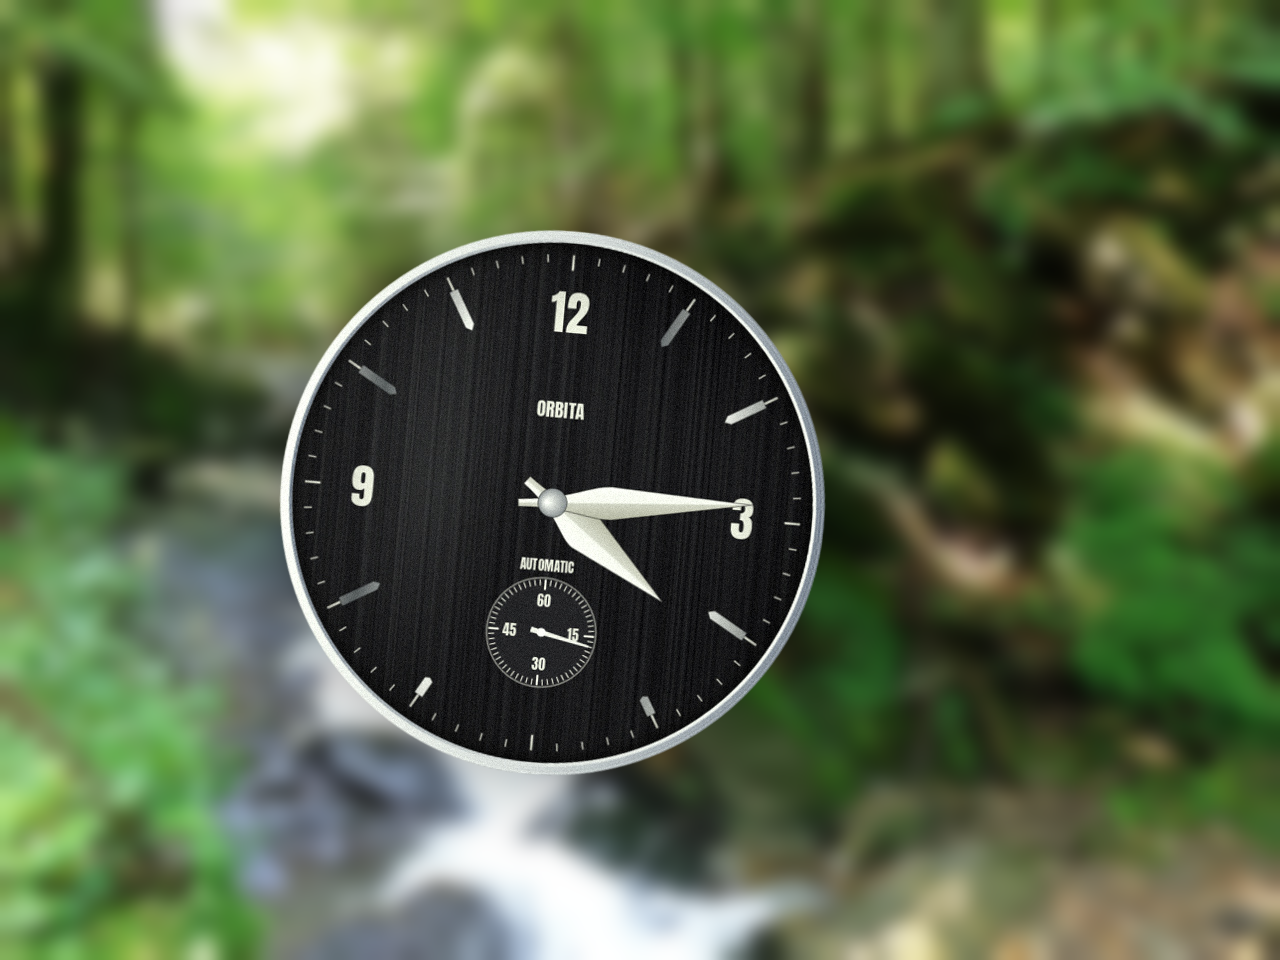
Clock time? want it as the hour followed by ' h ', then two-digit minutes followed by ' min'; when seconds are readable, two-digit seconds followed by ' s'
4 h 14 min 17 s
